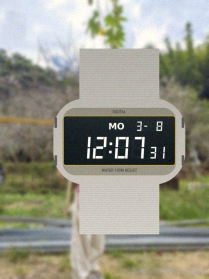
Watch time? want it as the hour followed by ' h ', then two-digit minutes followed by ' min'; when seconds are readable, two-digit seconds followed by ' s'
12 h 07 min 31 s
